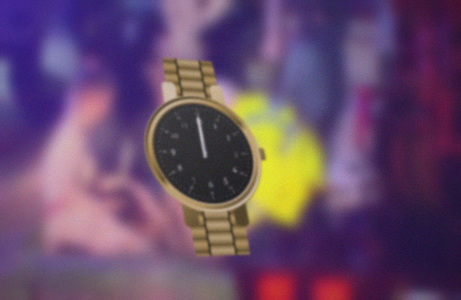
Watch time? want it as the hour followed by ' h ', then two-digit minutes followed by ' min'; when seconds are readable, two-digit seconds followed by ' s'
12 h 00 min
